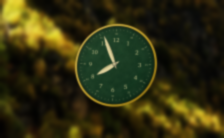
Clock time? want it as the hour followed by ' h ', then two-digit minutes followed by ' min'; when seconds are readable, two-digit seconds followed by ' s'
7 h 56 min
